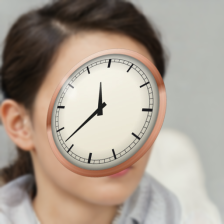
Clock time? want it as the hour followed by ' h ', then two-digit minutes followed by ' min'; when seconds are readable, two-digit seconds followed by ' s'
11 h 37 min
